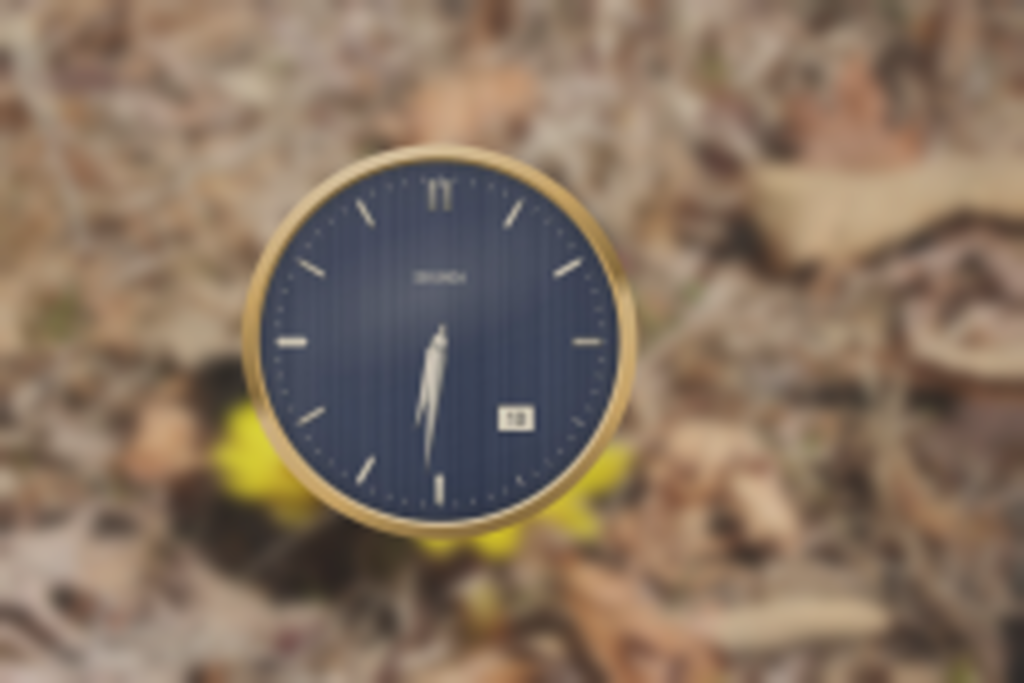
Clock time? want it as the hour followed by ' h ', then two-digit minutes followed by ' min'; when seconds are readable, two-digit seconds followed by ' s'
6 h 31 min
